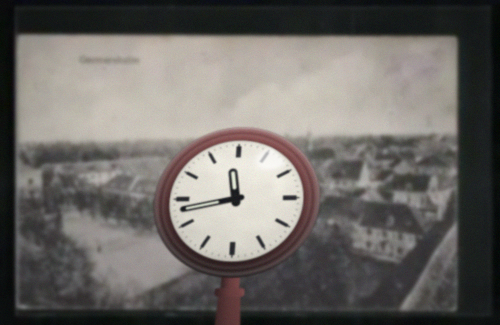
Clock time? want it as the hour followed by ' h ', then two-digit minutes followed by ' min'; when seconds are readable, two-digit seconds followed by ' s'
11 h 43 min
